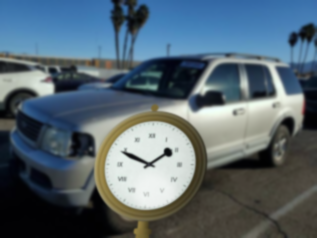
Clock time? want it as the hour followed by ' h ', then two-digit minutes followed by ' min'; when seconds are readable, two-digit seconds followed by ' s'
1 h 49 min
